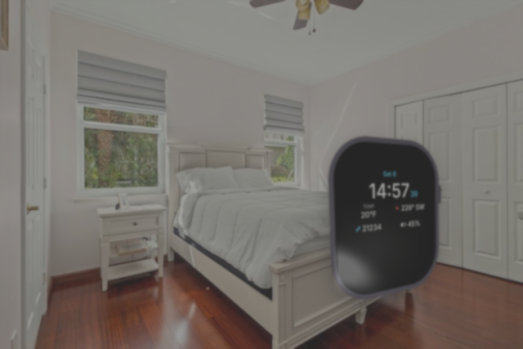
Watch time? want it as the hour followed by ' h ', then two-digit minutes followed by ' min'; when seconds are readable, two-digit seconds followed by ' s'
14 h 57 min
